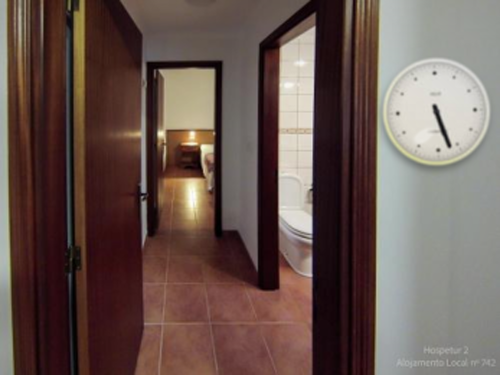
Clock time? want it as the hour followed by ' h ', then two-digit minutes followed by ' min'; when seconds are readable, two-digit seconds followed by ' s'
5 h 27 min
